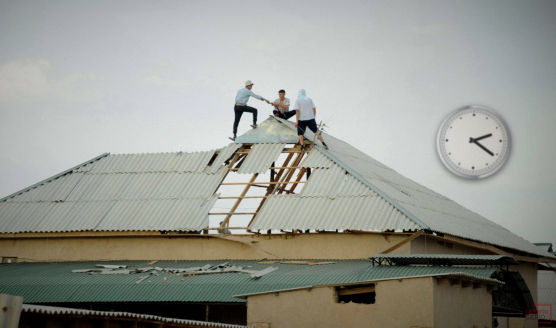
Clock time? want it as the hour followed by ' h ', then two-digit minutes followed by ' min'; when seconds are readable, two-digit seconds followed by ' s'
2 h 21 min
